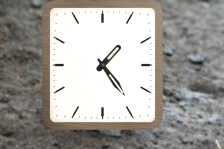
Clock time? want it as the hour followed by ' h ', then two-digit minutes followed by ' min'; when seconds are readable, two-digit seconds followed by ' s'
1 h 24 min
